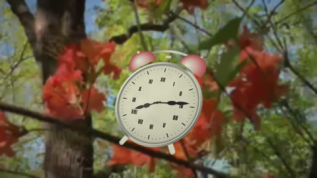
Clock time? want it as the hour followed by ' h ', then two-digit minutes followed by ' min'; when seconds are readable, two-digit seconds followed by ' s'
8 h 14 min
